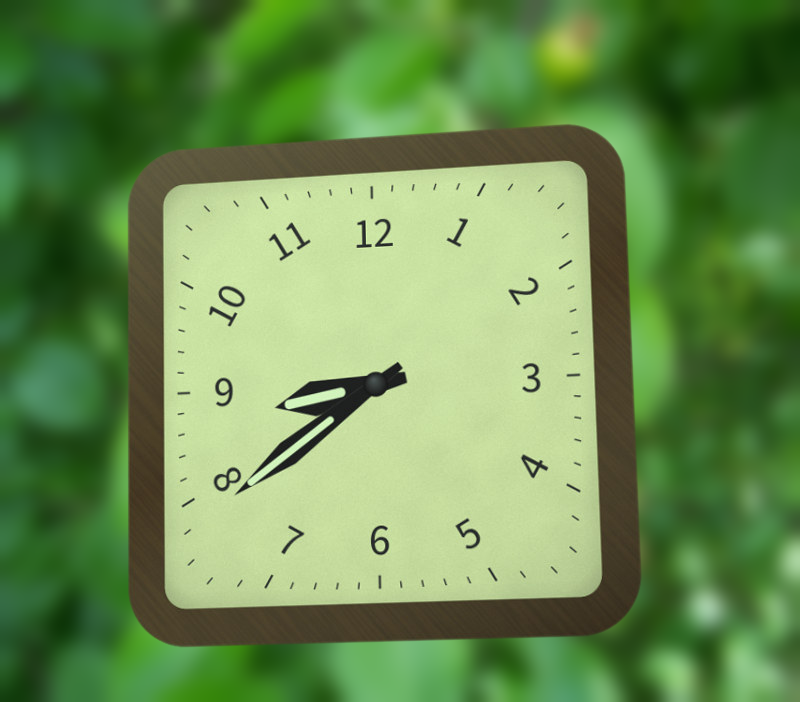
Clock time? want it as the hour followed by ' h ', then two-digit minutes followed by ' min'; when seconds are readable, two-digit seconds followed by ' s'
8 h 39 min
